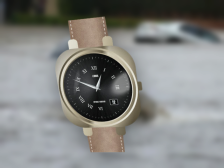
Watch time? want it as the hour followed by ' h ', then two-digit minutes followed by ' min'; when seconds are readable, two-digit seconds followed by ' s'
12 h 49 min
